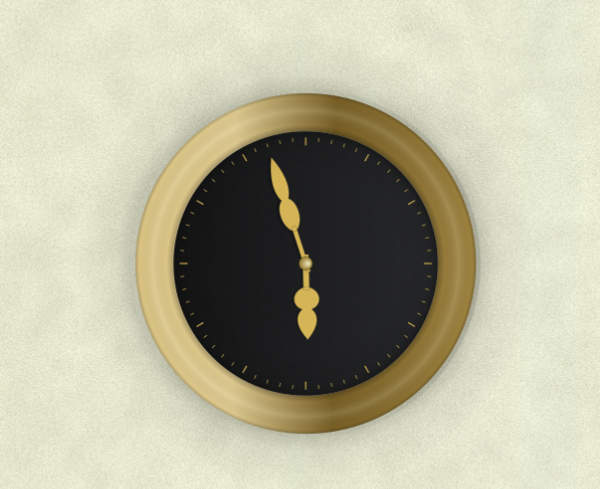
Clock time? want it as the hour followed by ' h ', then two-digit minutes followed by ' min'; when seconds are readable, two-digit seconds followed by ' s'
5 h 57 min
